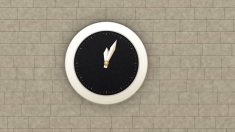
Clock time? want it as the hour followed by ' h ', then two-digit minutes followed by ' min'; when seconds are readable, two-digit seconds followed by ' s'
12 h 04 min
